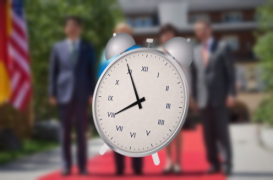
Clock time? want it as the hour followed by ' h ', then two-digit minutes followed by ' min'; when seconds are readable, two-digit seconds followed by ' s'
7 h 55 min
